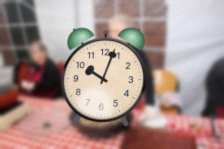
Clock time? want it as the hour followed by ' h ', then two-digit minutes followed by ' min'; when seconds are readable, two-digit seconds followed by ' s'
10 h 03 min
